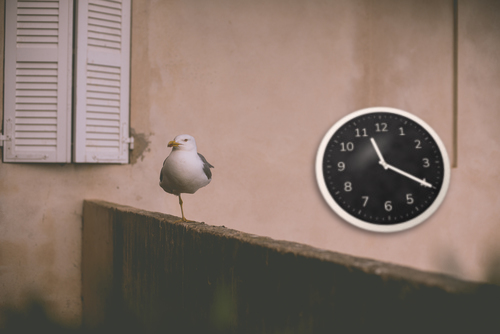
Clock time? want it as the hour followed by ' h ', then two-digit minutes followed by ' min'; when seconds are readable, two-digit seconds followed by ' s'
11 h 20 min
